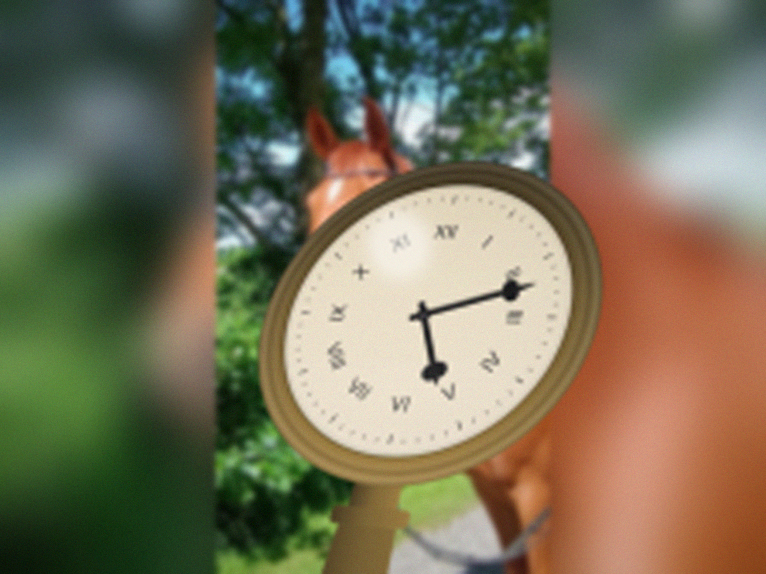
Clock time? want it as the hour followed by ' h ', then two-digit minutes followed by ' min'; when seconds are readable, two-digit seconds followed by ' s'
5 h 12 min
